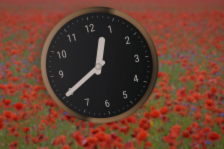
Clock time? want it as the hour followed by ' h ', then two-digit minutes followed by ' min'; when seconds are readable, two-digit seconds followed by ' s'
12 h 40 min
